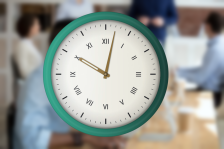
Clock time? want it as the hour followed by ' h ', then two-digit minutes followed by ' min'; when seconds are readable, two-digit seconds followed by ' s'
10 h 02 min
